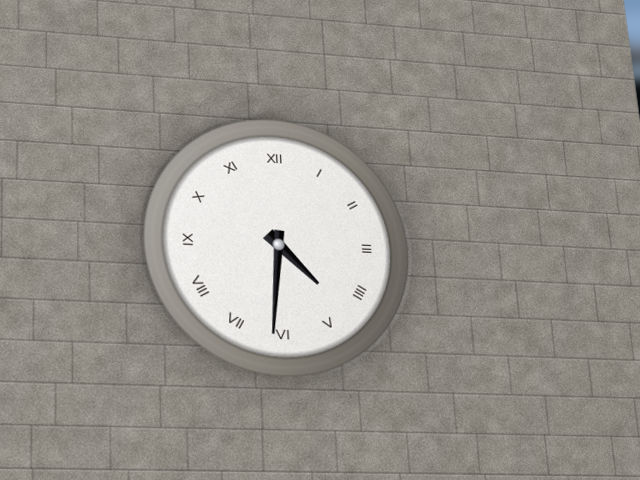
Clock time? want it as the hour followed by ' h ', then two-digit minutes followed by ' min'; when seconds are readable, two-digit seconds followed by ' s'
4 h 31 min
